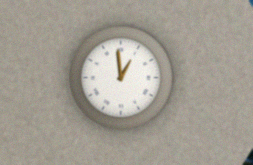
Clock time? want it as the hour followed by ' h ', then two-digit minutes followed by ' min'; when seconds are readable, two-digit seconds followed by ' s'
12 h 59 min
